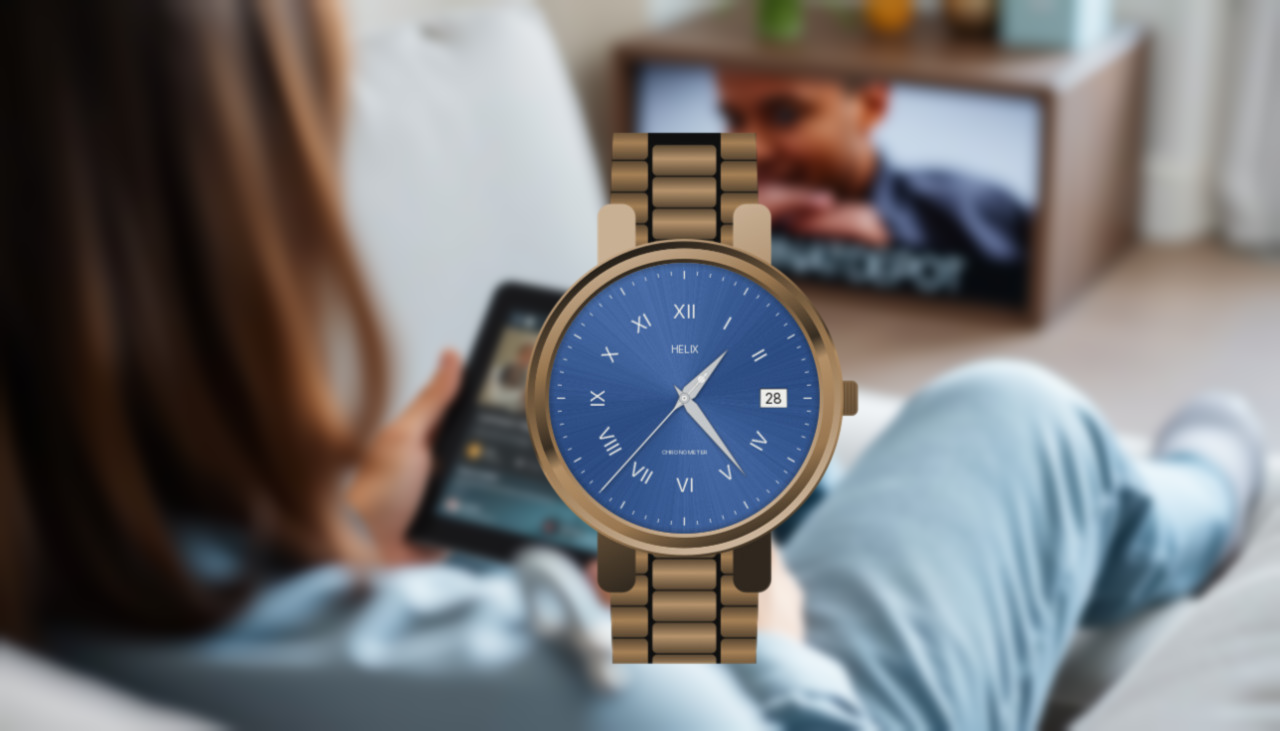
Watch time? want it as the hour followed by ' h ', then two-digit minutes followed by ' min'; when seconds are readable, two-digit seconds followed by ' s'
1 h 23 min 37 s
